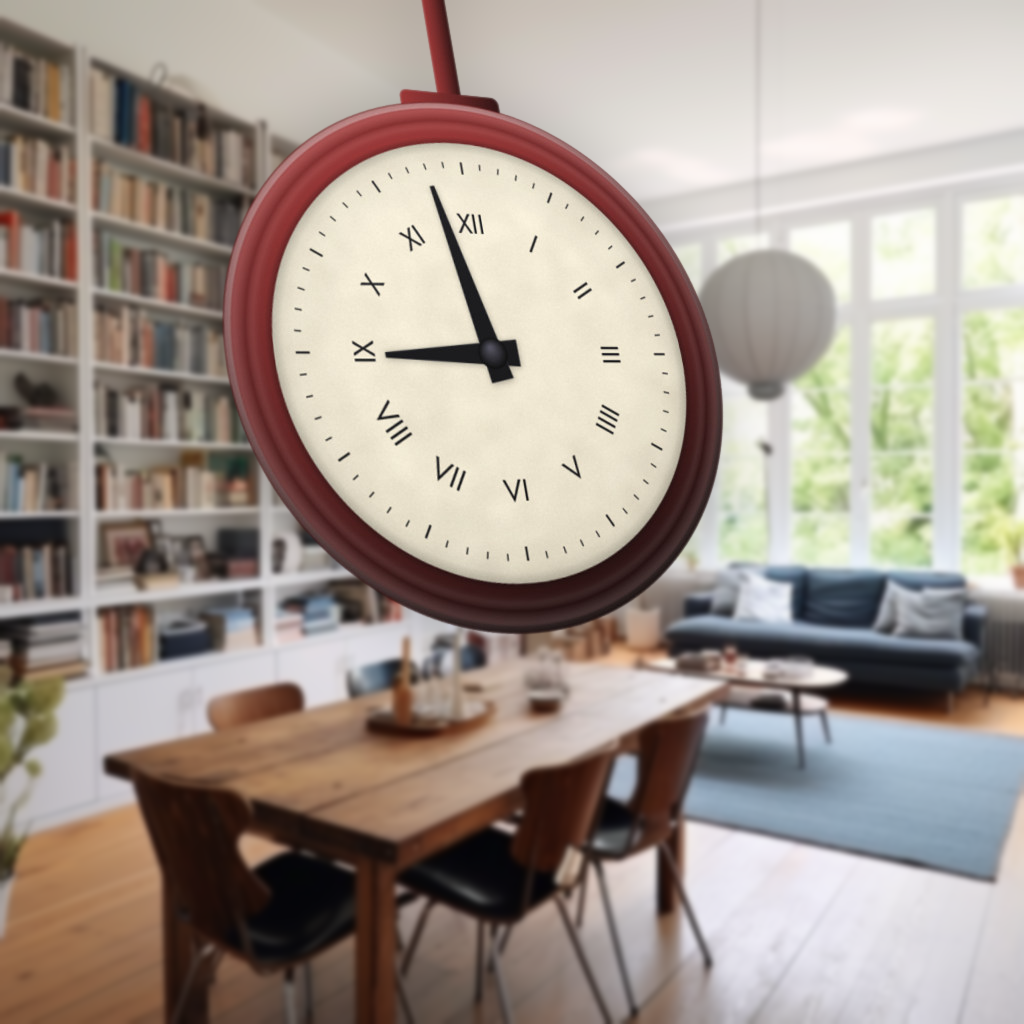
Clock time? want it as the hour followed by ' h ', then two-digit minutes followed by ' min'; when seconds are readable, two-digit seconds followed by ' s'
8 h 58 min
